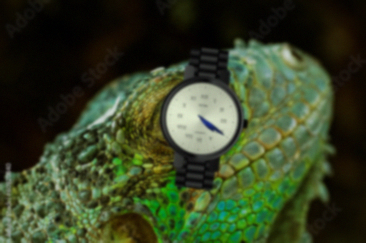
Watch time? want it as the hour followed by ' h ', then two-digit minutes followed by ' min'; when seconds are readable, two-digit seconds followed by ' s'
4 h 20 min
